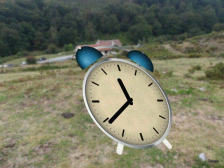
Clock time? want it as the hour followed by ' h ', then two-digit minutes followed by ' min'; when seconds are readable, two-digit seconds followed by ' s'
11 h 39 min
